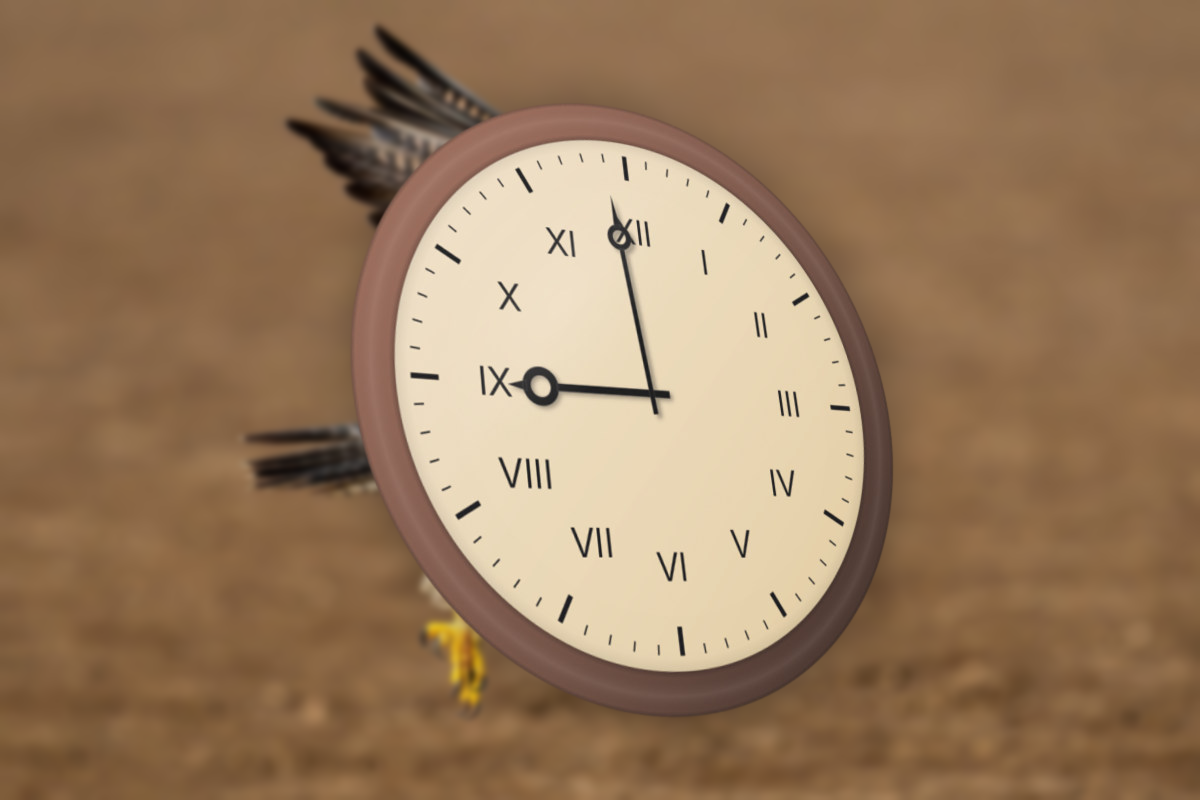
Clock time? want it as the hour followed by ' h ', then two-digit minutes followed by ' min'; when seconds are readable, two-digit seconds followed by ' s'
8 h 59 min
